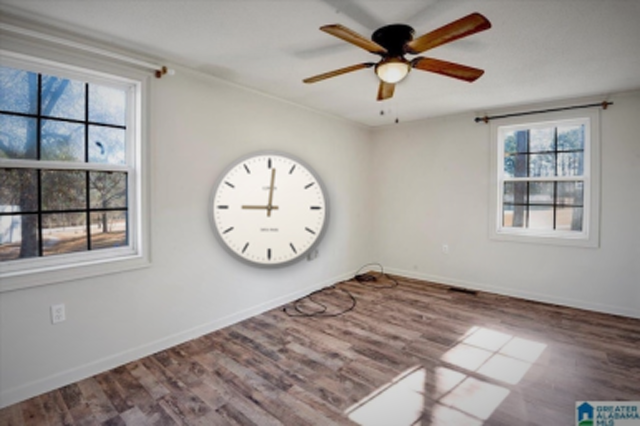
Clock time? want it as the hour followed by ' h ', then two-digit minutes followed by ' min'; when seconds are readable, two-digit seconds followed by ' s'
9 h 01 min
